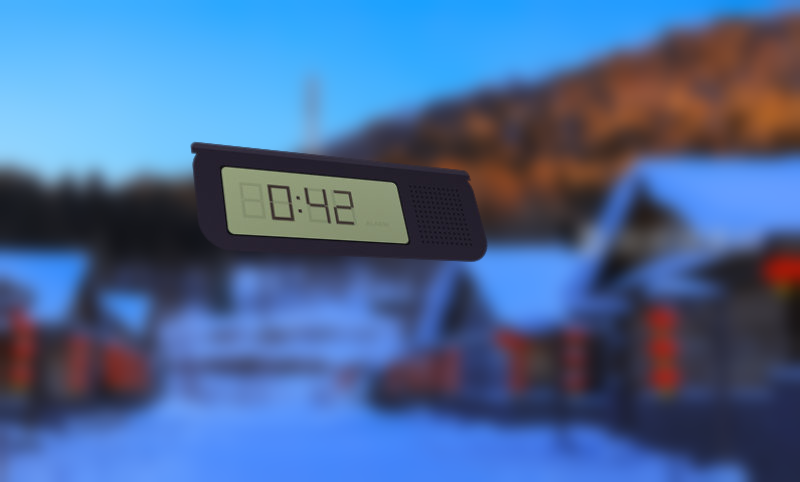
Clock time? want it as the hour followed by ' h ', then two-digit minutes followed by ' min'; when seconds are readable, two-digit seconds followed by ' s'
0 h 42 min
